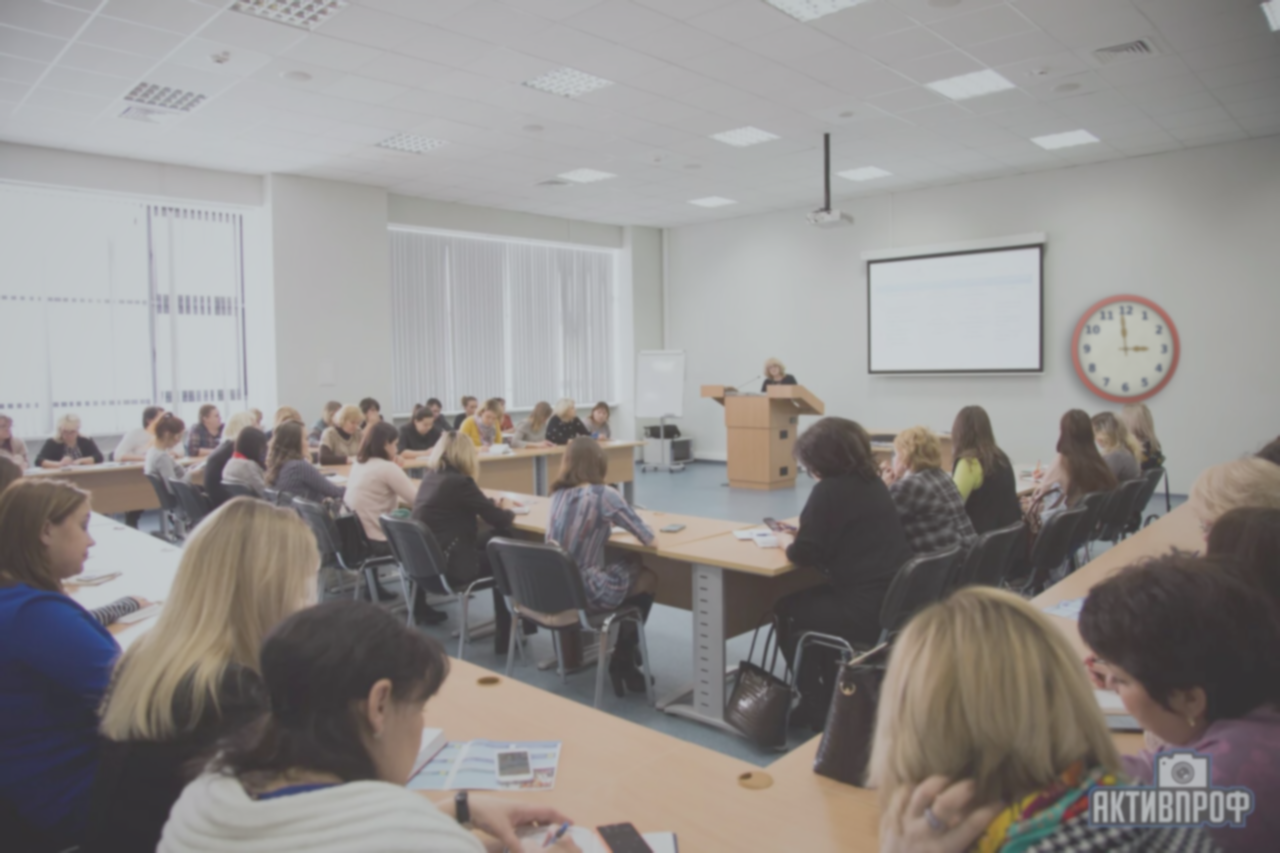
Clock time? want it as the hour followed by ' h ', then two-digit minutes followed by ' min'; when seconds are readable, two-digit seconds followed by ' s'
2 h 59 min
